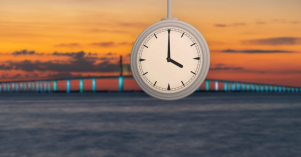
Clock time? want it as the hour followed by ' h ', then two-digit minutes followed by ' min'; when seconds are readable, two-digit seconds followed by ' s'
4 h 00 min
